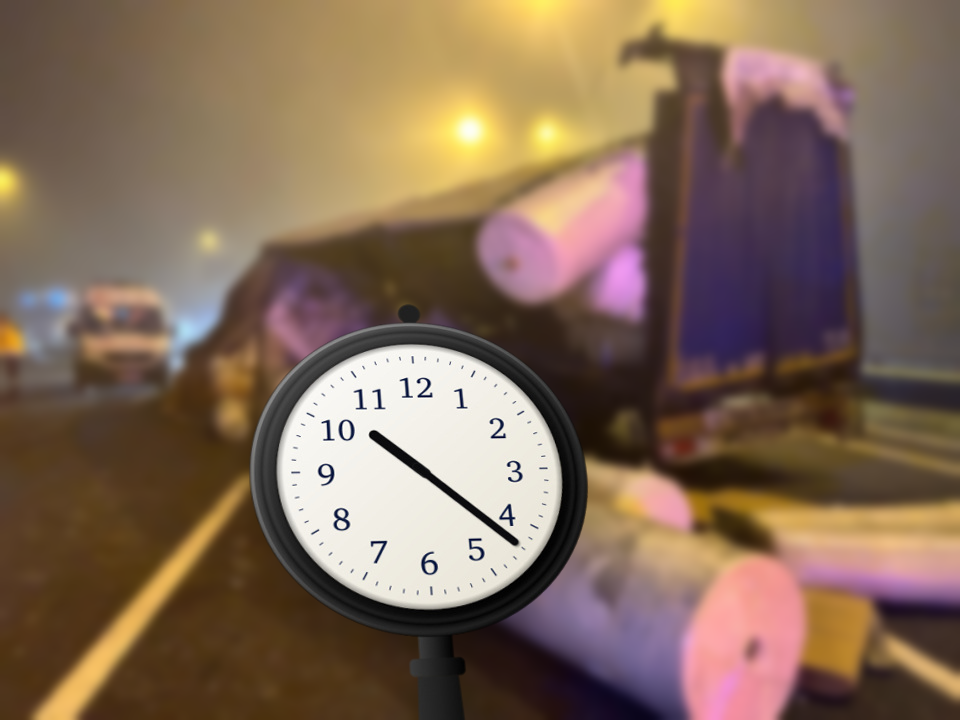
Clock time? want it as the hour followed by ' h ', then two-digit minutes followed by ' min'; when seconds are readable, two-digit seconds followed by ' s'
10 h 22 min
